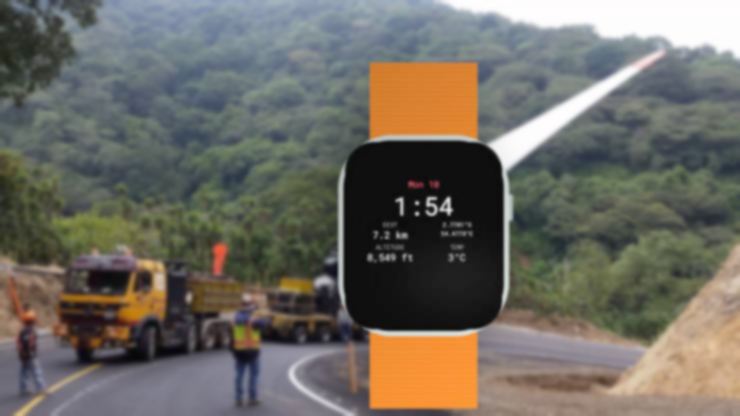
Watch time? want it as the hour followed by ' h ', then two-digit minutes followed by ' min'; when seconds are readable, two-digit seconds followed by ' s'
1 h 54 min
